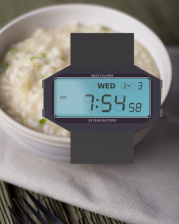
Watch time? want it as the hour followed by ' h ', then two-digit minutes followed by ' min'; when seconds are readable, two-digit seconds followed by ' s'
7 h 54 min 58 s
